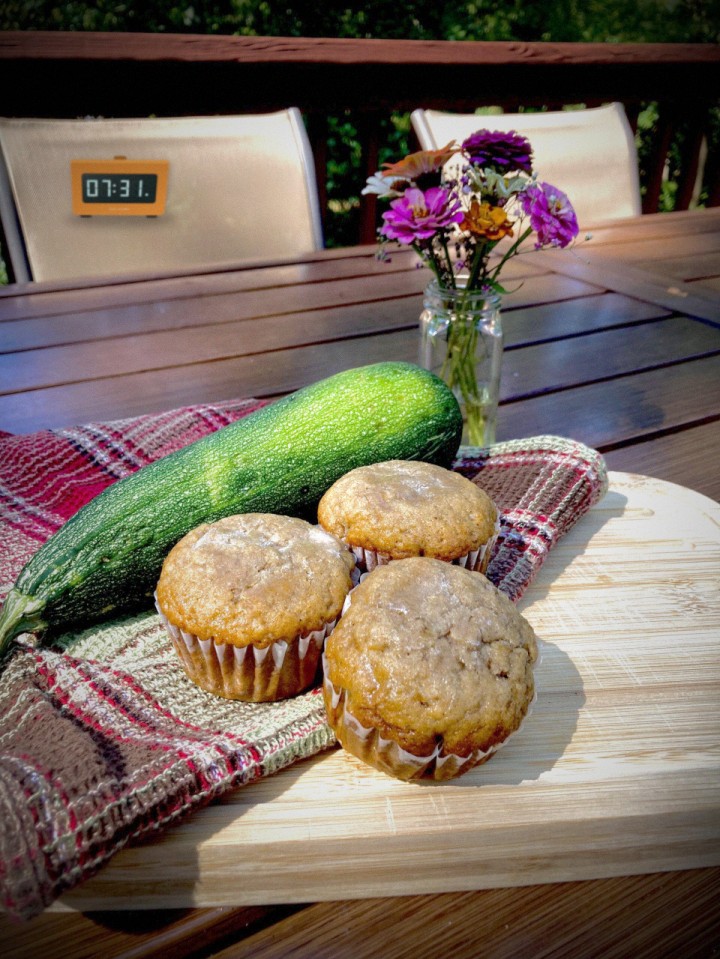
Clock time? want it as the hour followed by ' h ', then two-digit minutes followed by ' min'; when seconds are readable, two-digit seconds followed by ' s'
7 h 31 min
